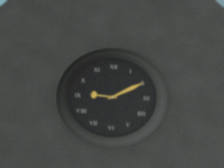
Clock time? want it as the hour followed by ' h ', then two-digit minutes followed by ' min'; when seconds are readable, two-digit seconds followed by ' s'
9 h 10 min
